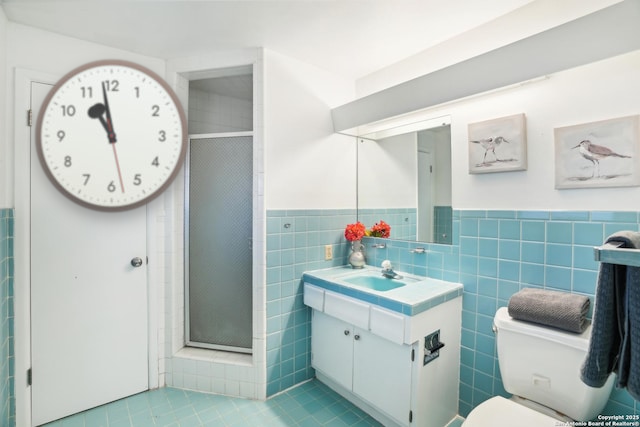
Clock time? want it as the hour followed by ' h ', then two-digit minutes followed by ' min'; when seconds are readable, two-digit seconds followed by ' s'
10 h 58 min 28 s
